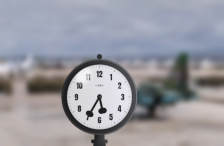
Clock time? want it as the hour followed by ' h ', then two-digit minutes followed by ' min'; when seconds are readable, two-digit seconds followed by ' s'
5 h 35 min
